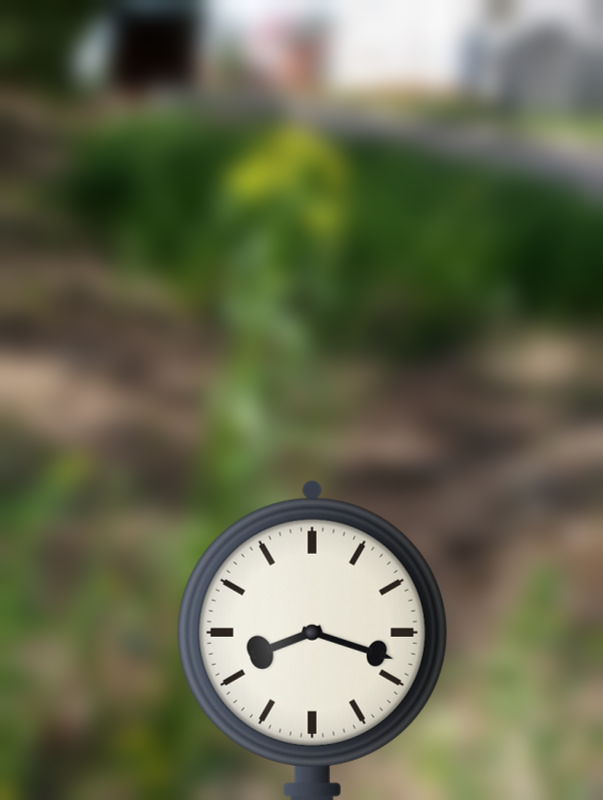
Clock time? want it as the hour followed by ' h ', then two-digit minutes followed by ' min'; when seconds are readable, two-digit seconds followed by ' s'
8 h 18 min
